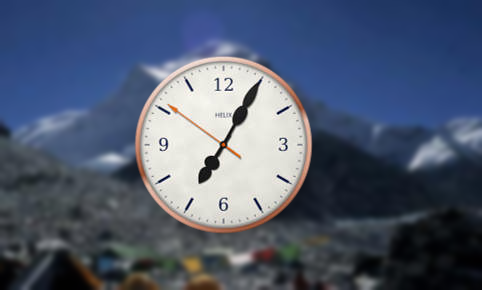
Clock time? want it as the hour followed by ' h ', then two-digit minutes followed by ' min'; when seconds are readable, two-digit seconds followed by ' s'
7 h 04 min 51 s
